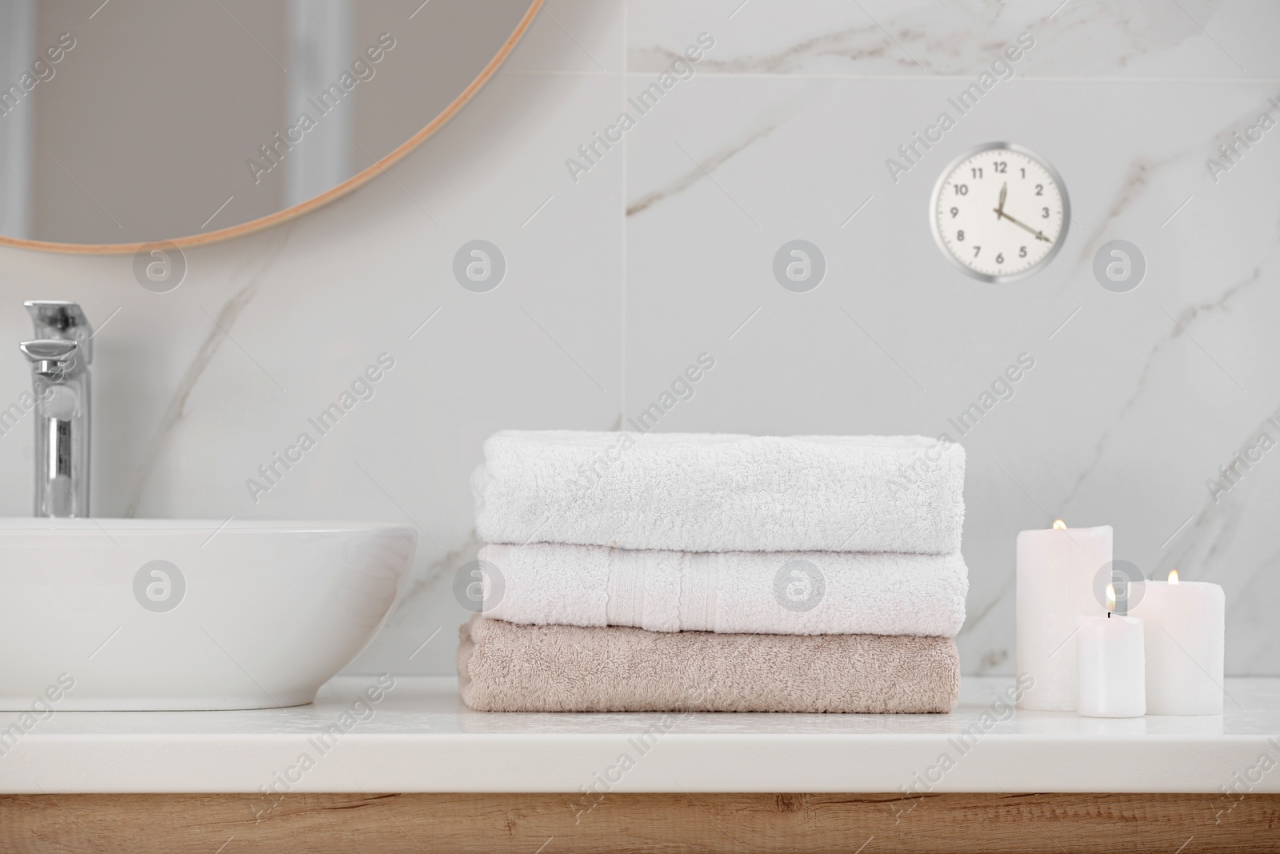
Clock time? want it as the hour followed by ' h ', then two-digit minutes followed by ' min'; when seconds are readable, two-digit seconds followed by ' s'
12 h 20 min
